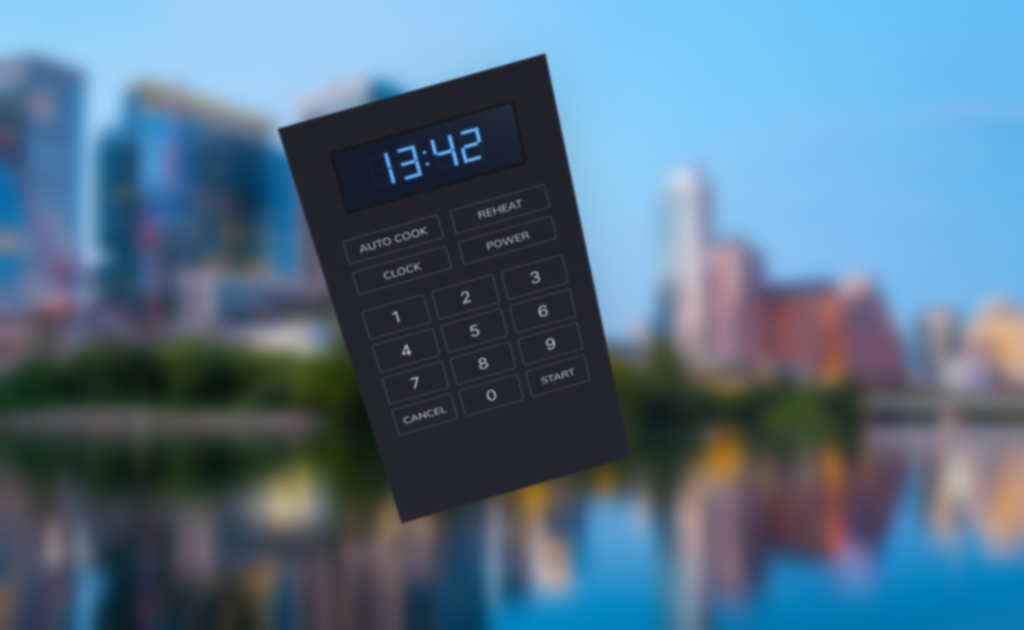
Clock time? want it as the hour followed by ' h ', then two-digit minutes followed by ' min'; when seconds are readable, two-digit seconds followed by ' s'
13 h 42 min
